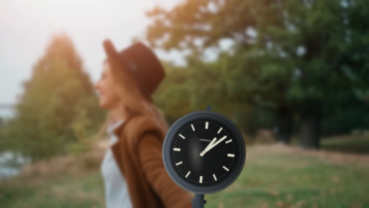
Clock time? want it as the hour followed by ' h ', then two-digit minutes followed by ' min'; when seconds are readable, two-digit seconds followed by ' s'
1 h 08 min
